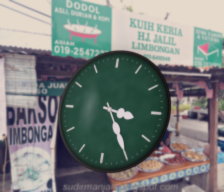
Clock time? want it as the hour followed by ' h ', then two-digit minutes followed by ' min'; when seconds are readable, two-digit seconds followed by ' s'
3 h 25 min
